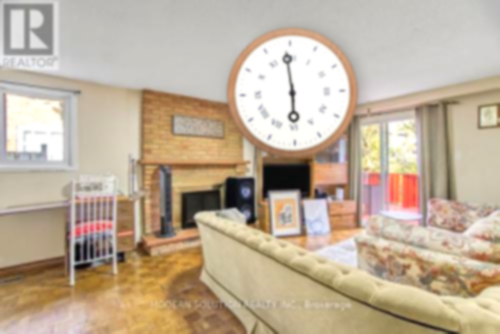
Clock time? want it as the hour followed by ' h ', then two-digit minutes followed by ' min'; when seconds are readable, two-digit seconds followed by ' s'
5 h 59 min
